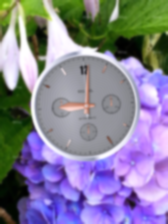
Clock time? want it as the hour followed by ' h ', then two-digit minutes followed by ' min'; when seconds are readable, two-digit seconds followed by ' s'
9 h 01 min
